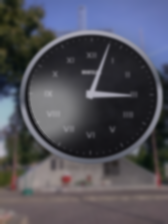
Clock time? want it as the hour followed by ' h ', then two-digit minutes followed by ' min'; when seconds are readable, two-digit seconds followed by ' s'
3 h 03 min
